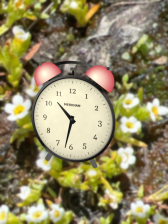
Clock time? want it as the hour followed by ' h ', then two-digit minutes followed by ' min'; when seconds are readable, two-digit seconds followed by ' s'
10 h 32 min
